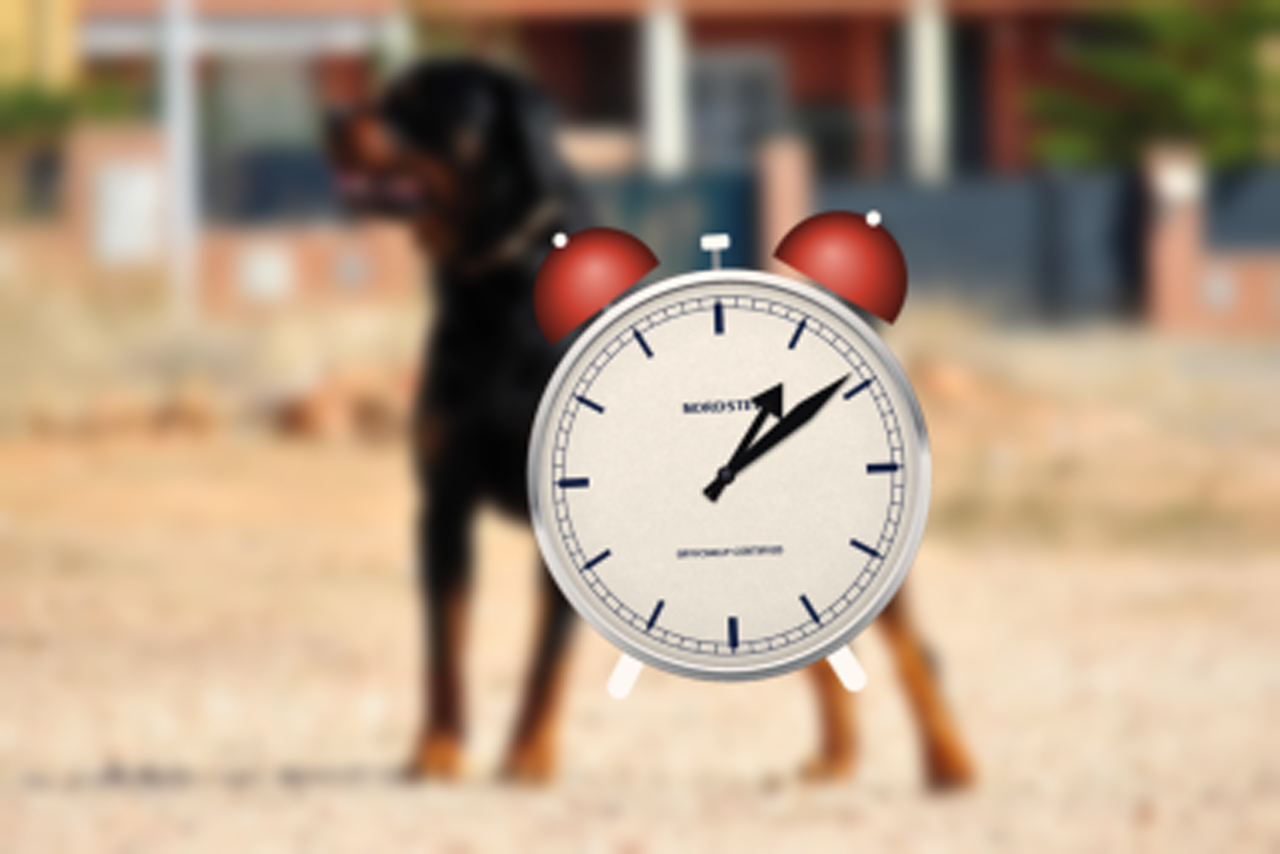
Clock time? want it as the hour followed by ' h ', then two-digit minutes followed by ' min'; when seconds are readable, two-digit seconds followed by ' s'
1 h 09 min
